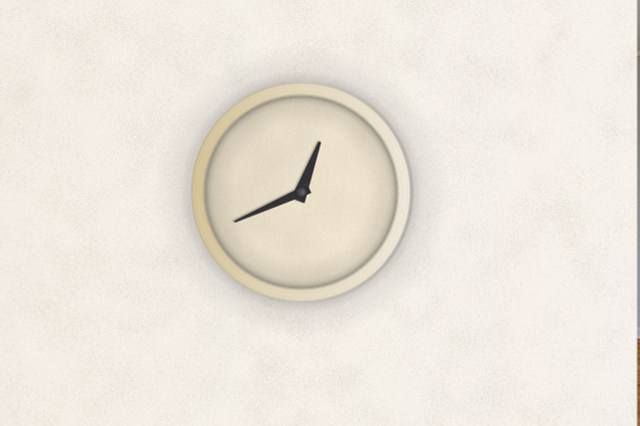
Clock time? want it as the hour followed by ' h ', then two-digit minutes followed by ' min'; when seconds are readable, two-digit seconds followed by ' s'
12 h 41 min
